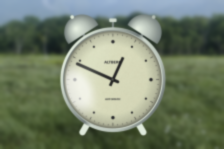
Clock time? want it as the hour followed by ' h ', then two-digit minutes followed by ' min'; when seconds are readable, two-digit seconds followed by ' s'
12 h 49 min
